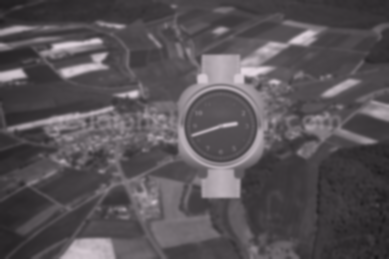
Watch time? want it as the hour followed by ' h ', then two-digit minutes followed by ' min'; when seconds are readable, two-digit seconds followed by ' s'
2 h 42 min
